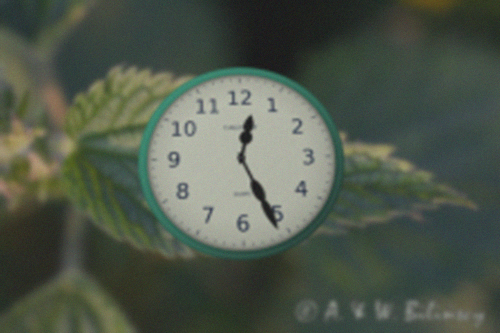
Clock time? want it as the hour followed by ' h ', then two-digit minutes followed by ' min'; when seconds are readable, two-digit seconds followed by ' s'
12 h 26 min
